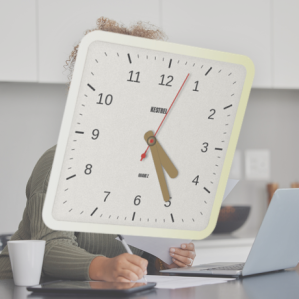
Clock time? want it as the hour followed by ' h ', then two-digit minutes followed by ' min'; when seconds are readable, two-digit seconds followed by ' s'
4 h 25 min 03 s
